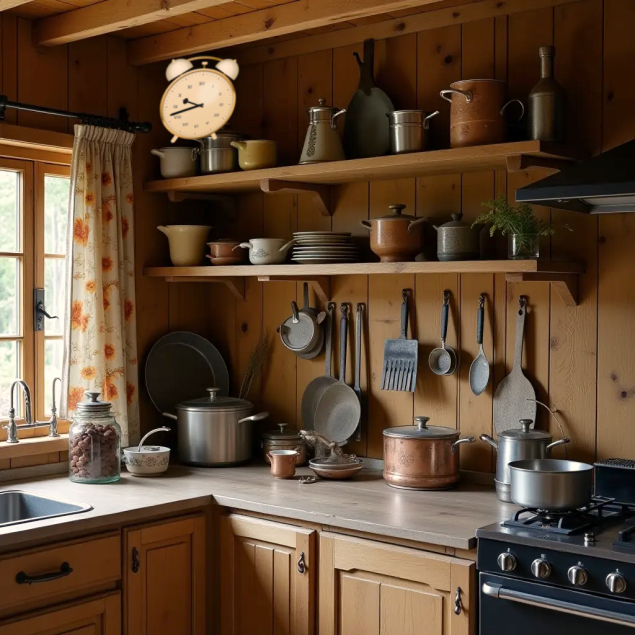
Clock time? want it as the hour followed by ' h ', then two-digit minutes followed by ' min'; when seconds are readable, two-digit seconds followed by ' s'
9 h 42 min
